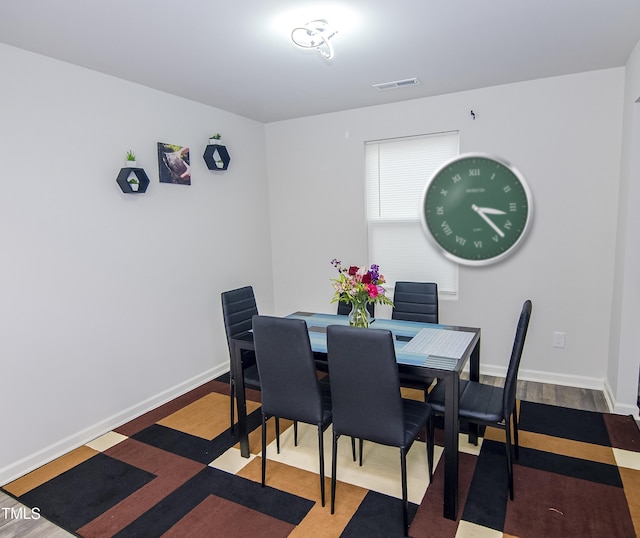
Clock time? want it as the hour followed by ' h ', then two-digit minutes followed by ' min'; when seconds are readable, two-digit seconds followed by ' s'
3 h 23 min
